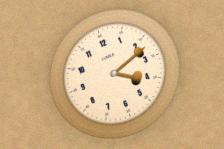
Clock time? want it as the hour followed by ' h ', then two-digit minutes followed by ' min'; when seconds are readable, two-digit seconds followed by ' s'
4 h 12 min
